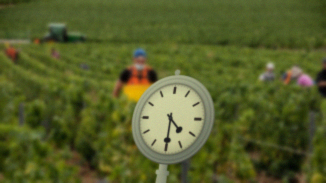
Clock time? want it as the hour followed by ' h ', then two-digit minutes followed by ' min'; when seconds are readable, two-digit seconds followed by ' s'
4 h 30 min
